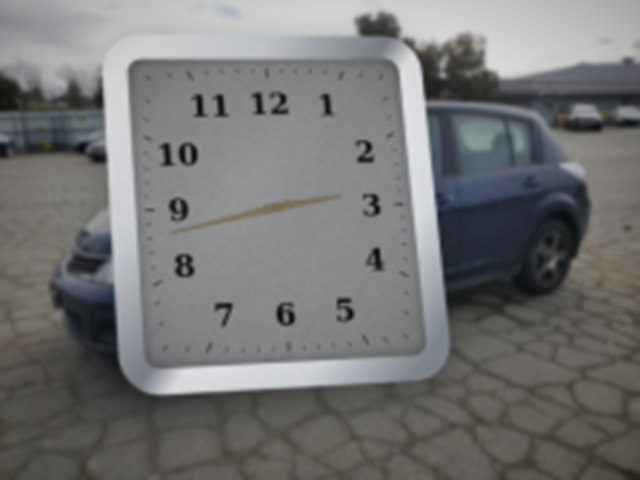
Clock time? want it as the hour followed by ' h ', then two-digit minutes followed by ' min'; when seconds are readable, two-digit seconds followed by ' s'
2 h 43 min
